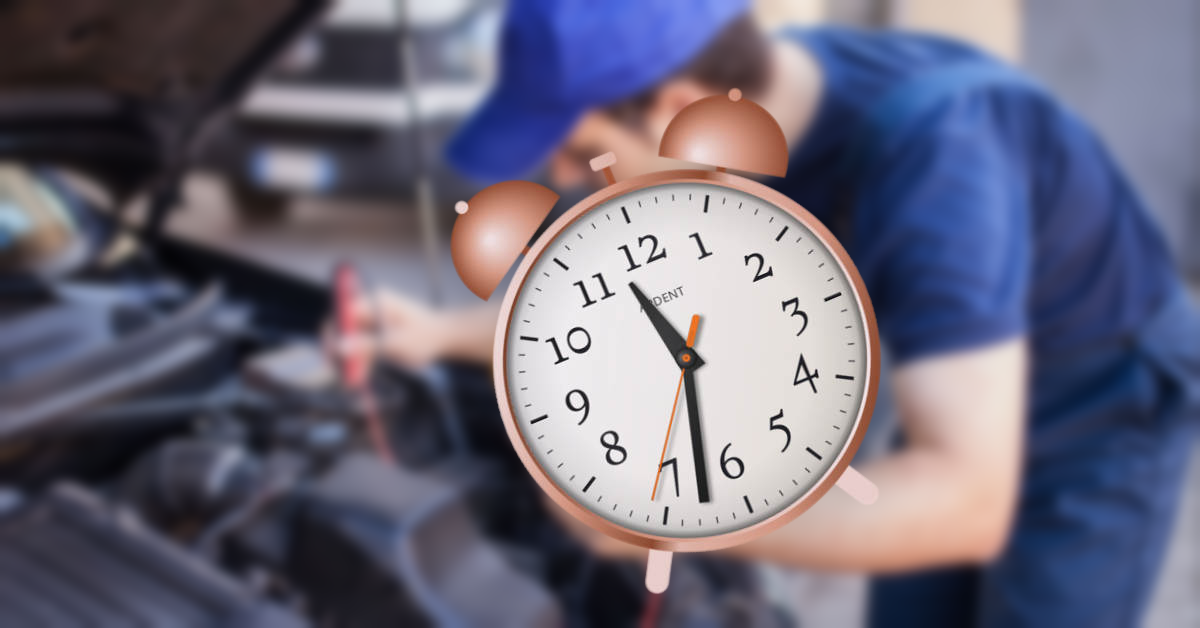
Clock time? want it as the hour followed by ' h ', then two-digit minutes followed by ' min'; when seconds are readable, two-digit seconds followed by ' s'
11 h 32 min 36 s
